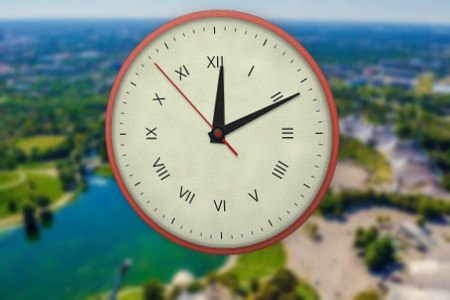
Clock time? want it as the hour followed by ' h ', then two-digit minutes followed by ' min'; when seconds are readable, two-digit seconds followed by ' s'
12 h 10 min 53 s
